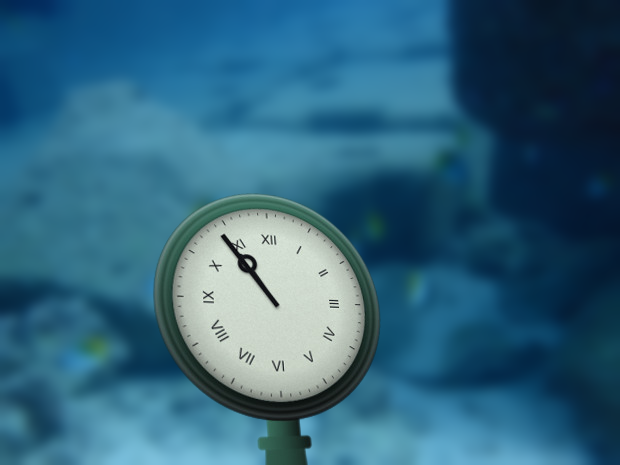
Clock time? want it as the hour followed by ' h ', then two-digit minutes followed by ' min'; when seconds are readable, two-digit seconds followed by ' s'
10 h 54 min
